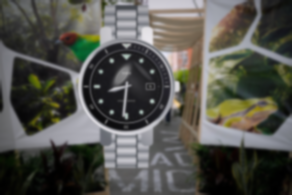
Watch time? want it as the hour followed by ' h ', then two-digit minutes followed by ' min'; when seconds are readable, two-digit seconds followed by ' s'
8 h 31 min
